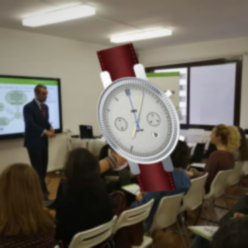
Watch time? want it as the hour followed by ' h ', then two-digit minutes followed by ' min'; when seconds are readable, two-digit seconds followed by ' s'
7 h 05 min
